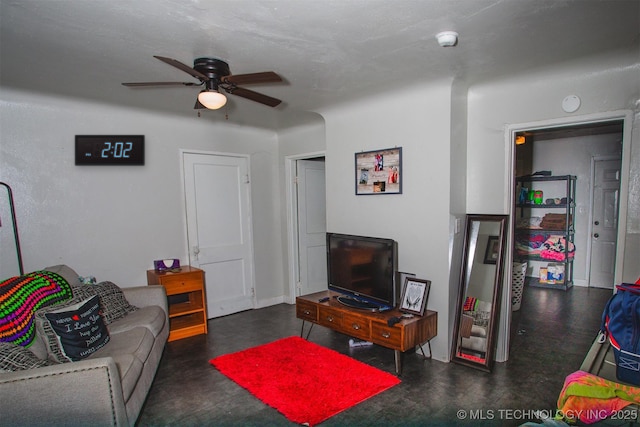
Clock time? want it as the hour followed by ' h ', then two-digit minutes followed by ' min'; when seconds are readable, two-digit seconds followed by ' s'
2 h 02 min
